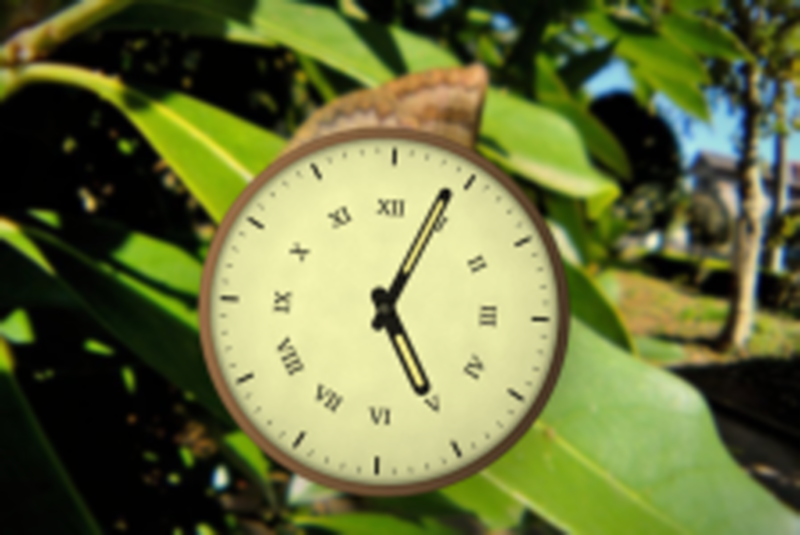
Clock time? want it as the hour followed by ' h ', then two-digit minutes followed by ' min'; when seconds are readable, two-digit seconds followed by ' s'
5 h 04 min
